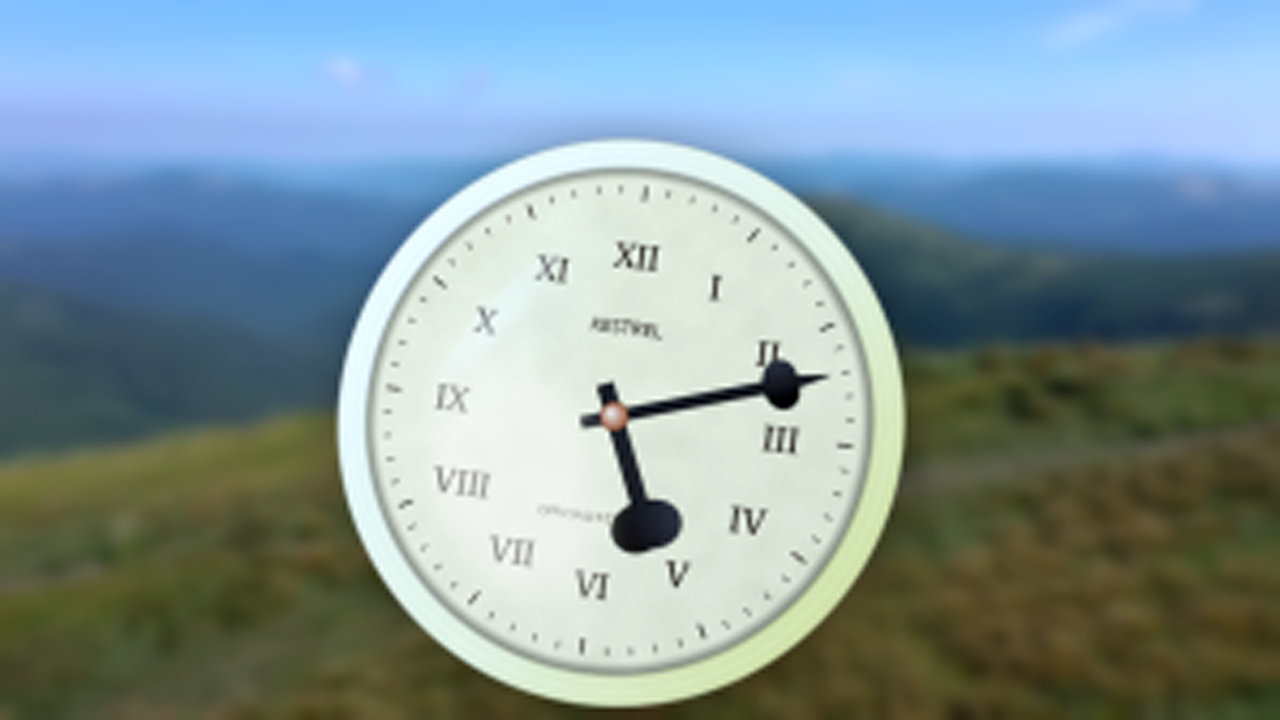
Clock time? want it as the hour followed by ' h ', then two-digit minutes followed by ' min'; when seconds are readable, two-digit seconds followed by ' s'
5 h 12 min
